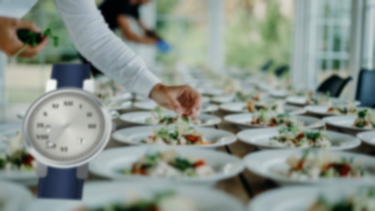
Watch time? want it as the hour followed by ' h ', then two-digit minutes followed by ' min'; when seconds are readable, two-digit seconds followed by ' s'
8 h 36 min
